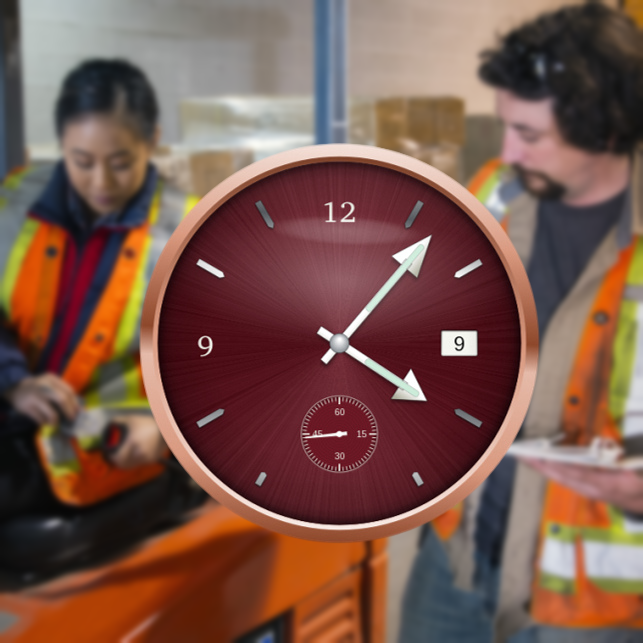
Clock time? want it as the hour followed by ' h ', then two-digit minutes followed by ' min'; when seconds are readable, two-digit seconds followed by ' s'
4 h 06 min 44 s
